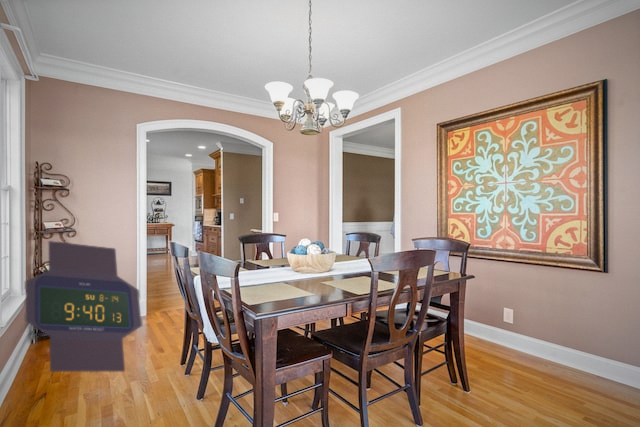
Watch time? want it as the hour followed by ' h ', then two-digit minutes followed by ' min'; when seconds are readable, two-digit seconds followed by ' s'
9 h 40 min 13 s
